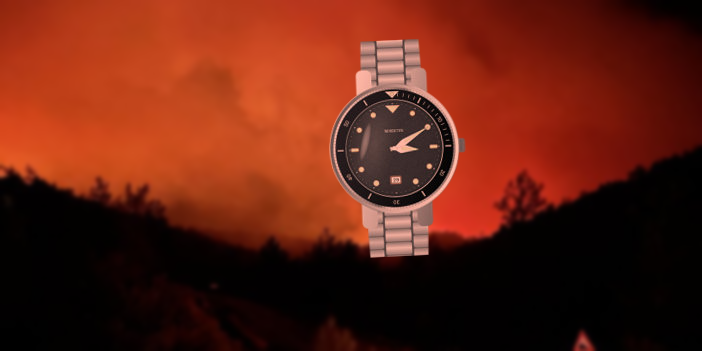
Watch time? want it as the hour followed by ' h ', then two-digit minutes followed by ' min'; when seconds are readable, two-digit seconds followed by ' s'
3 h 10 min
